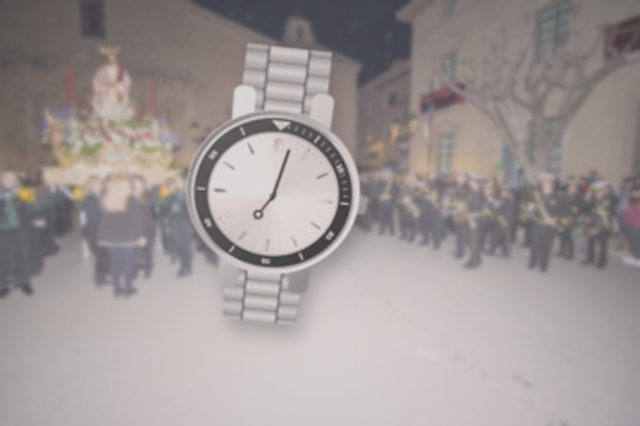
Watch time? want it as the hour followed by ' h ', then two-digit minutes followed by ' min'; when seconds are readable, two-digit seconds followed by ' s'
7 h 02 min
